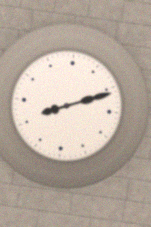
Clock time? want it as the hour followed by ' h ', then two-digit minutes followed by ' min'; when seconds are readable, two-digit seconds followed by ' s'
8 h 11 min
